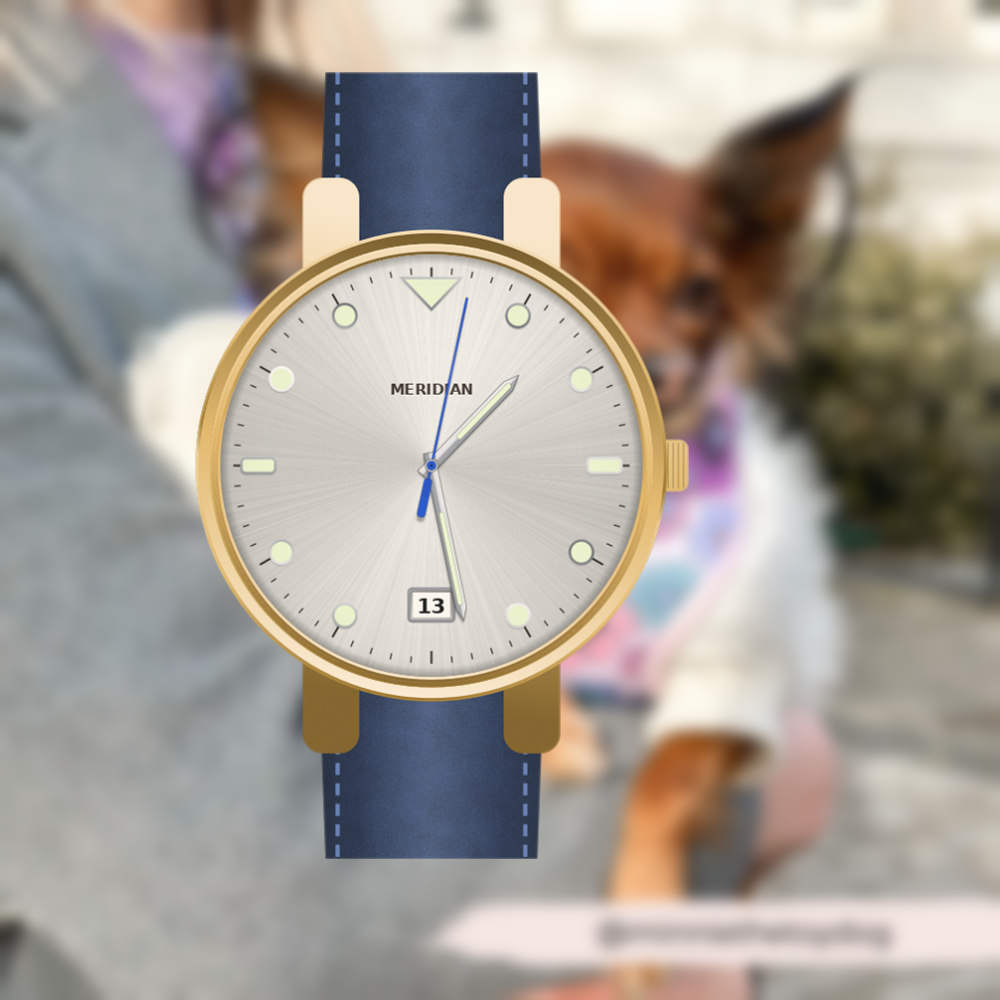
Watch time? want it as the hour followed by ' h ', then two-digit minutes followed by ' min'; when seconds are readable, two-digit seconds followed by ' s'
1 h 28 min 02 s
